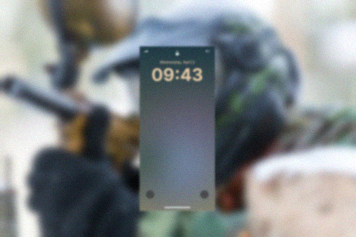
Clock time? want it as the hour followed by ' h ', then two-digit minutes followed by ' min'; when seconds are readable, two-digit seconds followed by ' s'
9 h 43 min
